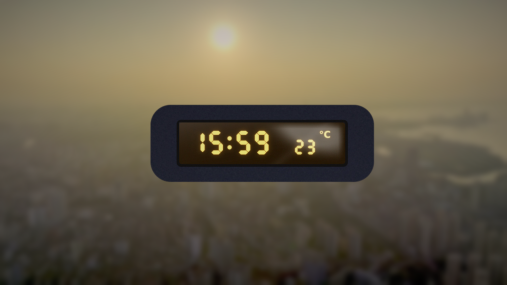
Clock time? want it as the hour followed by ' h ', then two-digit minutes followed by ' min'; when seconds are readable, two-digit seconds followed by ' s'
15 h 59 min
